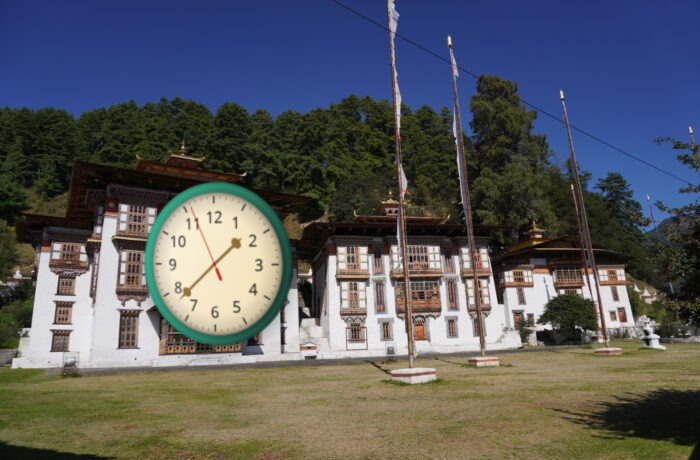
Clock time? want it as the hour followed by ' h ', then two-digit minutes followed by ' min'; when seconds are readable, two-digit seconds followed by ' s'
1 h 37 min 56 s
